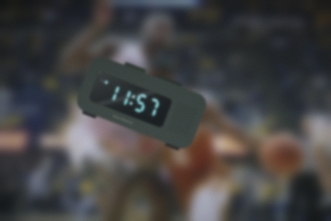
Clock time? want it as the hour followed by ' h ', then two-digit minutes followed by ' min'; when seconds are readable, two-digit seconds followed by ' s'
11 h 57 min
